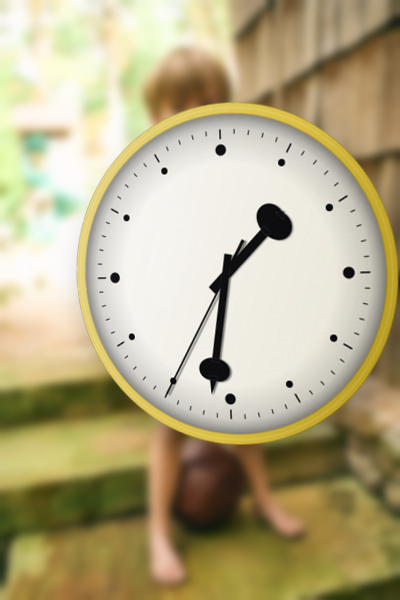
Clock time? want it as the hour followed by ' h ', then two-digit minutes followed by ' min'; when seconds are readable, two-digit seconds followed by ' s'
1 h 31 min 35 s
